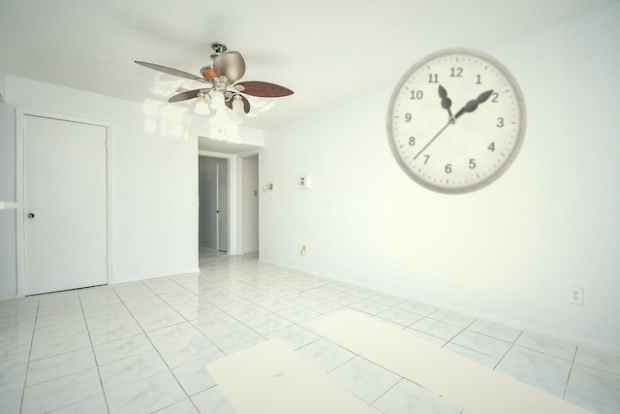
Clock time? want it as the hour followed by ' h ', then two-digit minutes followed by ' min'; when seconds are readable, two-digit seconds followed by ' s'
11 h 08 min 37 s
